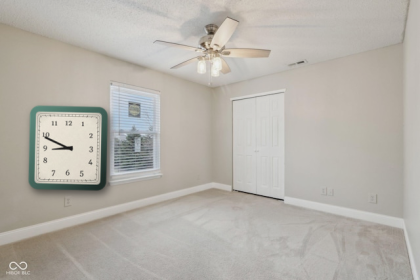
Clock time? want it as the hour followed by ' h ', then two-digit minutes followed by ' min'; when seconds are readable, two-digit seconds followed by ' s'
8 h 49 min
